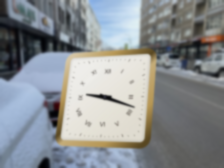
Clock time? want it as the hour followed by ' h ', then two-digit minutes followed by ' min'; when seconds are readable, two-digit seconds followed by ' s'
9 h 18 min
